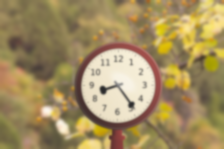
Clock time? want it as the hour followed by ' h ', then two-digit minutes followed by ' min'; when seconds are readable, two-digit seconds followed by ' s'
8 h 24 min
